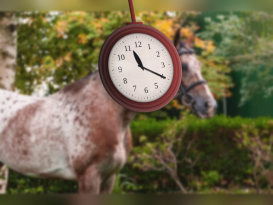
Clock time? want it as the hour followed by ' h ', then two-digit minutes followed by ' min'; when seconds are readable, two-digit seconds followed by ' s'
11 h 20 min
